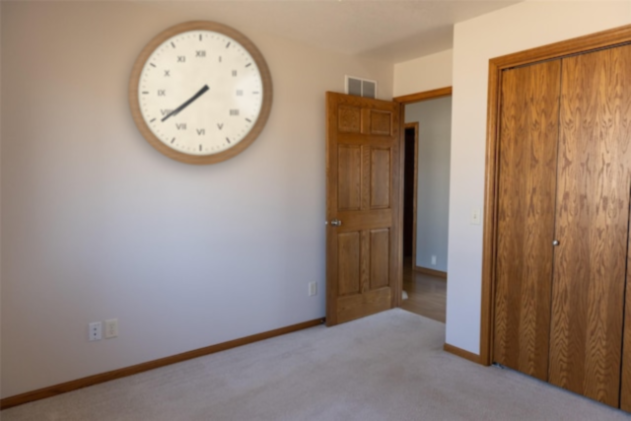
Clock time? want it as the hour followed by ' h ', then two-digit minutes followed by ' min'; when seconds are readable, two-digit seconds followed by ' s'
7 h 39 min
